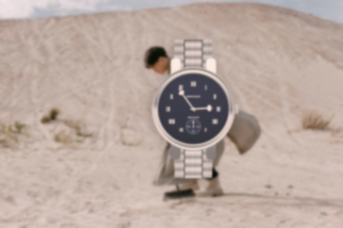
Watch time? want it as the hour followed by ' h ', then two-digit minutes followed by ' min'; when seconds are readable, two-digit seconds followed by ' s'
2 h 54 min
